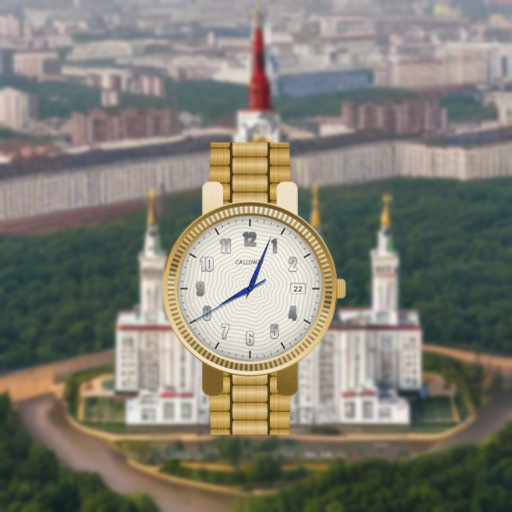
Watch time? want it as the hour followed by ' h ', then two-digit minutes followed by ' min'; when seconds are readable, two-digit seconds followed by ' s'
8 h 03 min 40 s
